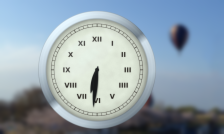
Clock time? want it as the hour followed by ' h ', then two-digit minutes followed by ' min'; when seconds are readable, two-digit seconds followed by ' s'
6 h 31 min
